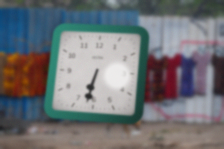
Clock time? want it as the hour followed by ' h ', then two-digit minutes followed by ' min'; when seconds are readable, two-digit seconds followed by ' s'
6 h 32 min
